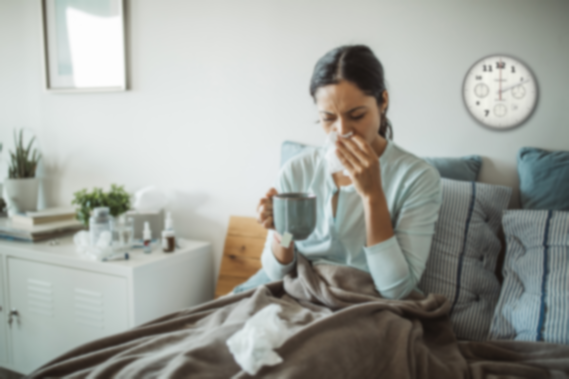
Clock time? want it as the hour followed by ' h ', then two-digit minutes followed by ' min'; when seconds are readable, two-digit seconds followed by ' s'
2 h 11 min
